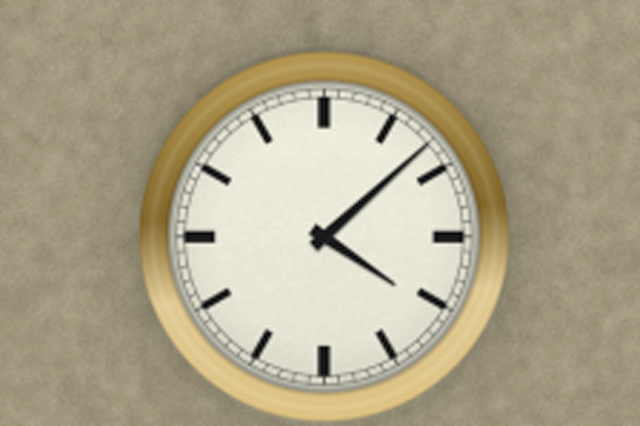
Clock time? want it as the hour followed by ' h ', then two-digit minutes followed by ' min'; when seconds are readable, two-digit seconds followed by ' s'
4 h 08 min
